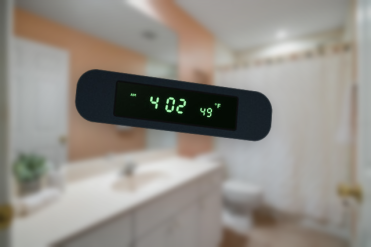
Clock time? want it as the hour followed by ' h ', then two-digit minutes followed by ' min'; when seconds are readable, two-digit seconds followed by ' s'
4 h 02 min
